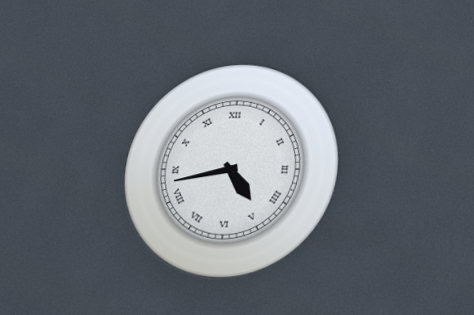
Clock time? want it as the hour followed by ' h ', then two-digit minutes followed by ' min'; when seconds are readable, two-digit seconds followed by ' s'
4 h 43 min
